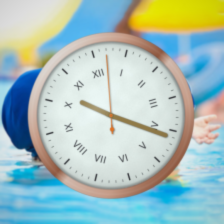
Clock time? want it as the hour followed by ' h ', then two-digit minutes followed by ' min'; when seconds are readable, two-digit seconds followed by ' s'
10 h 21 min 02 s
